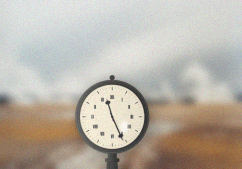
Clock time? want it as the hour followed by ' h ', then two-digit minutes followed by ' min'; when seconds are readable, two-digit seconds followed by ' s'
11 h 26 min
